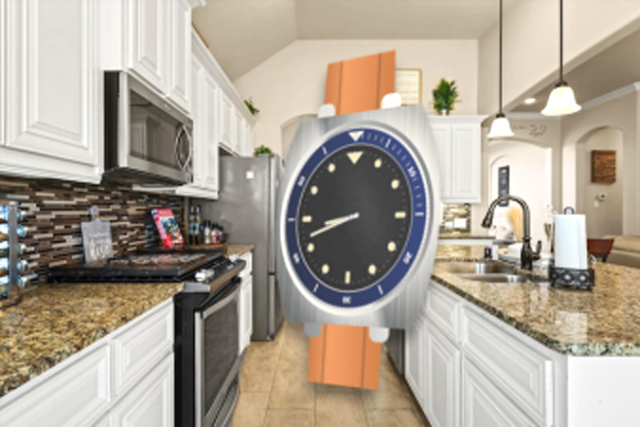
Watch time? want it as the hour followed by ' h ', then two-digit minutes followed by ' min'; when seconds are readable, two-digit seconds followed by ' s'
8 h 42 min
